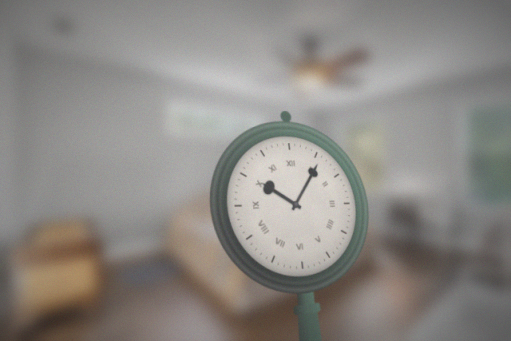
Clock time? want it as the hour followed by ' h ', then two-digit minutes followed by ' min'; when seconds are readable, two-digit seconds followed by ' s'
10 h 06 min
